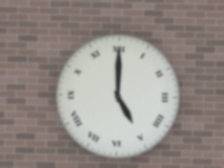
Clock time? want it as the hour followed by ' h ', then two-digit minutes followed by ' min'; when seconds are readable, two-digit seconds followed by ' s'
5 h 00 min
